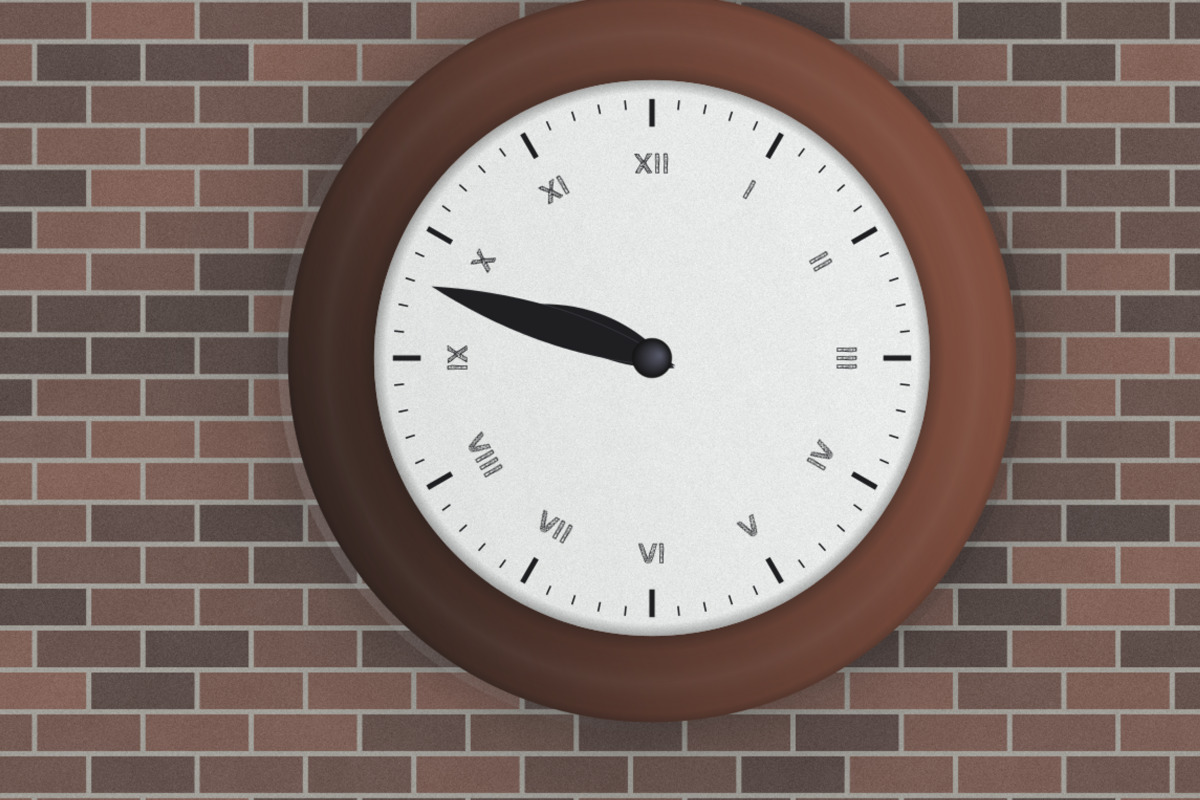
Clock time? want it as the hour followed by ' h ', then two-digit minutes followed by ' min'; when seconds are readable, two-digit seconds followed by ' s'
9 h 48 min
